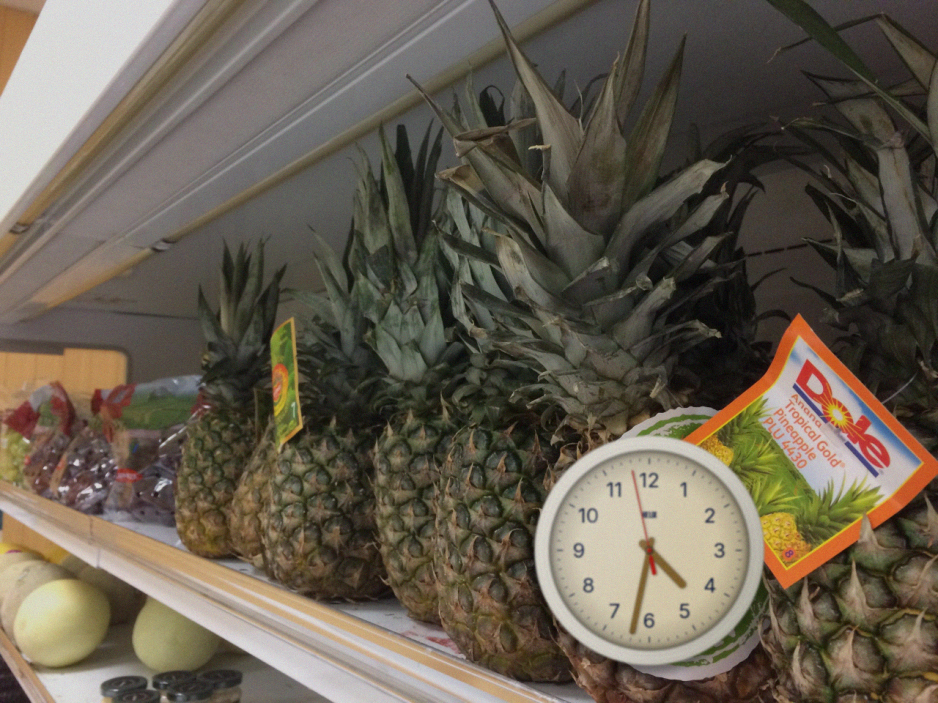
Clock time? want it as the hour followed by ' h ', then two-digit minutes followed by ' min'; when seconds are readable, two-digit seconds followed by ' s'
4 h 31 min 58 s
